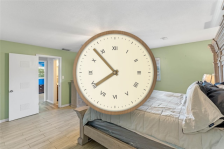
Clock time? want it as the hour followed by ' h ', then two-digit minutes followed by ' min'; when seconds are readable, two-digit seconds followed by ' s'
7 h 53 min
